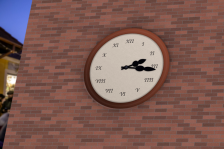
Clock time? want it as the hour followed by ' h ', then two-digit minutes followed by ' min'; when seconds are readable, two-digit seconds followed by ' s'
2 h 16 min
